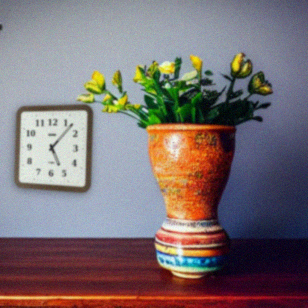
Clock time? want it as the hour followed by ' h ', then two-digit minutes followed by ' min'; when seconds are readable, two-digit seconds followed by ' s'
5 h 07 min
